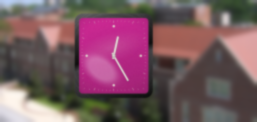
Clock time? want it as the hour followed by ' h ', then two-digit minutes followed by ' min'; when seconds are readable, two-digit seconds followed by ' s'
12 h 25 min
